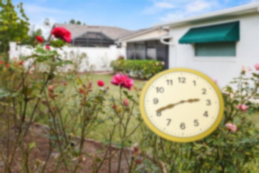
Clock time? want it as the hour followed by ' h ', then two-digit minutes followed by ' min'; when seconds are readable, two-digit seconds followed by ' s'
2 h 41 min
